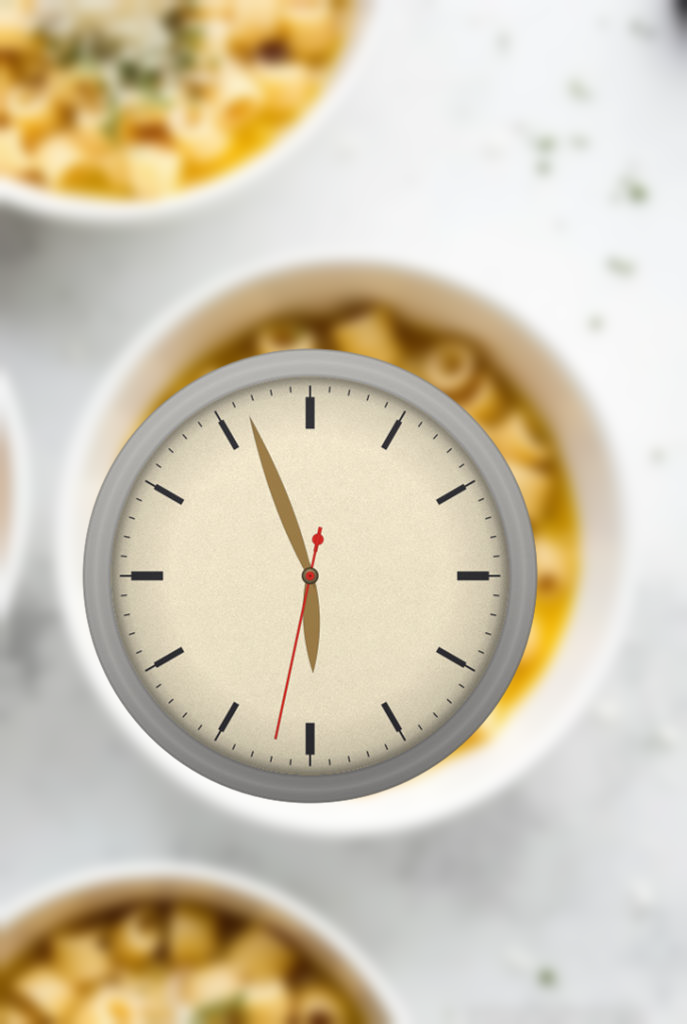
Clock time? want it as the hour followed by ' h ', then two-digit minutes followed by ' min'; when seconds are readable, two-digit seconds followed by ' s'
5 h 56 min 32 s
